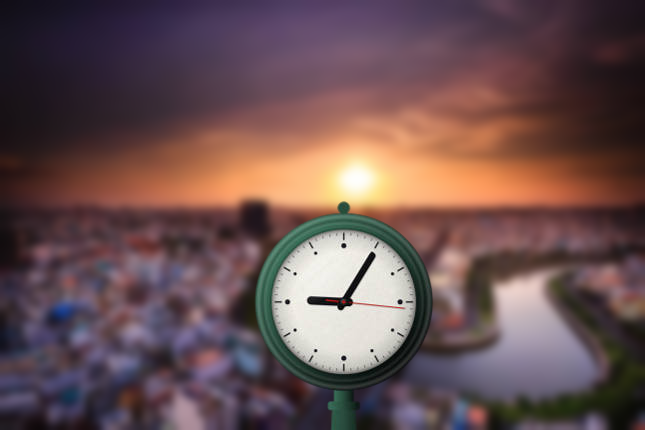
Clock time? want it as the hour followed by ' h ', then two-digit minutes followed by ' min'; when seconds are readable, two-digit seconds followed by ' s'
9 h 05 min 16 s
